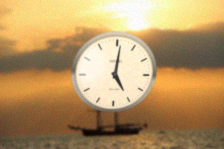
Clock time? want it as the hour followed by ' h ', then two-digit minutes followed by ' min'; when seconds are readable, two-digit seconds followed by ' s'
5 h 01 min
